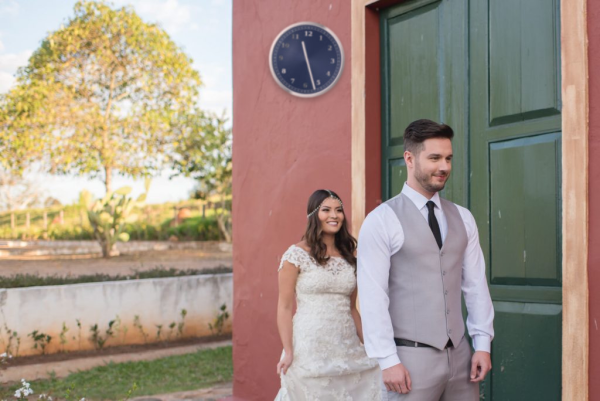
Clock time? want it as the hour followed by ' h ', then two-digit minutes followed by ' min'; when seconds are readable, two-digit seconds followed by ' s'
11 h 27 min
